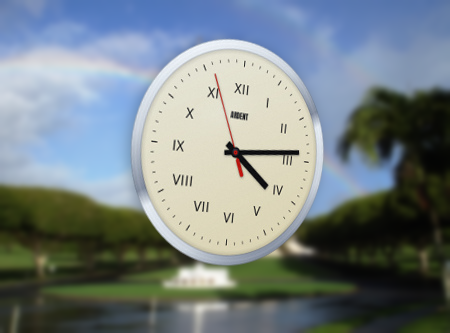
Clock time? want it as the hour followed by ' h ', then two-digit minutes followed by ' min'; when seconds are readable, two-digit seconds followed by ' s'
4 h 13 min 56 s
